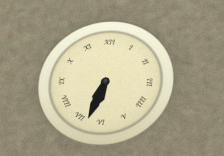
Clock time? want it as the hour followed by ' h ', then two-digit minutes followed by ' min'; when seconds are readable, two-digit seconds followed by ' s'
6 h 33 min
